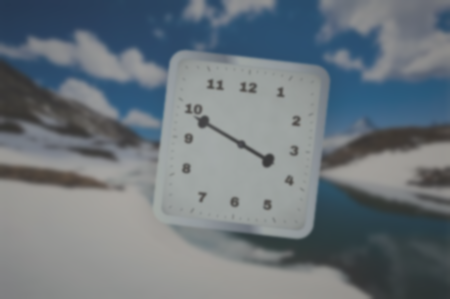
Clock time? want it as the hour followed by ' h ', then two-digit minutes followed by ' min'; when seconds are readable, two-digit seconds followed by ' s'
3 h 49 min
